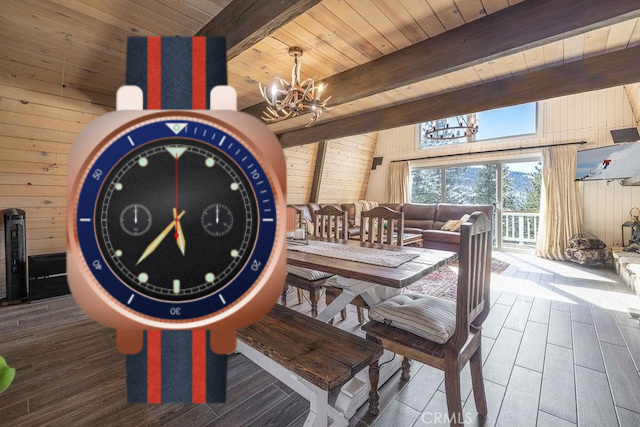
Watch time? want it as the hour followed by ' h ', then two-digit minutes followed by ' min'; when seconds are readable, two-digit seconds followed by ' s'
5 h 37 min
